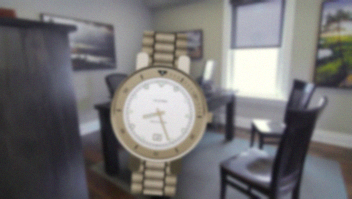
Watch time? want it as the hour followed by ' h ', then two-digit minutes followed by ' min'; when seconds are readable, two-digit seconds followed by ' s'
8 h 26 min
